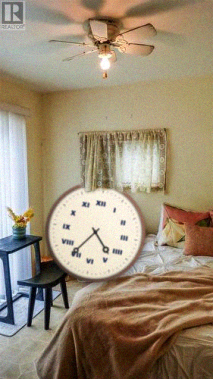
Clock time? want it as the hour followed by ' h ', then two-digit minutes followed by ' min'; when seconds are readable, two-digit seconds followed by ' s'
4 h 36 min
